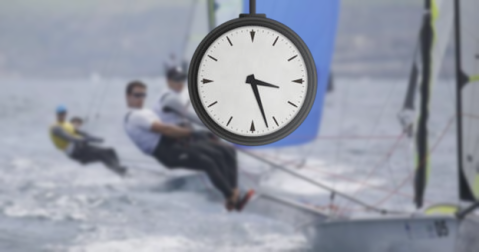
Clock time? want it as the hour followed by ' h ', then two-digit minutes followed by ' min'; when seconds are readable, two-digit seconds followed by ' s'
3 h 27 min
